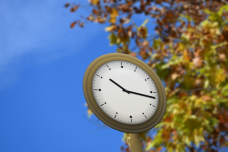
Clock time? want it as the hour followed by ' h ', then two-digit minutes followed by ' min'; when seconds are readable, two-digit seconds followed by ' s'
10 h 17 min
